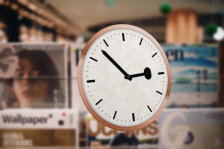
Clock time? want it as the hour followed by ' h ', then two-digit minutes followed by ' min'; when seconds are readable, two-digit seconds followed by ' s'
2 h 53 min
